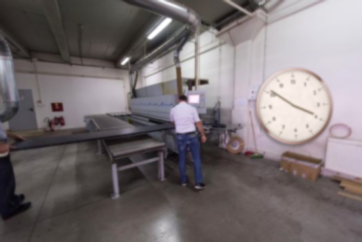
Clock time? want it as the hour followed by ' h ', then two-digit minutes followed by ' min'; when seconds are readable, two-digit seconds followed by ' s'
3 h 51 min
